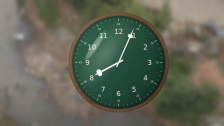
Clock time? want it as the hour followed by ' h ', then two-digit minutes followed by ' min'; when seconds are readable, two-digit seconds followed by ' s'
8 h 04 min
